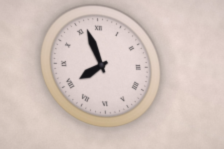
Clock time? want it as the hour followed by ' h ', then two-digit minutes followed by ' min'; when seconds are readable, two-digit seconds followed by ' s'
7 h 57 min
